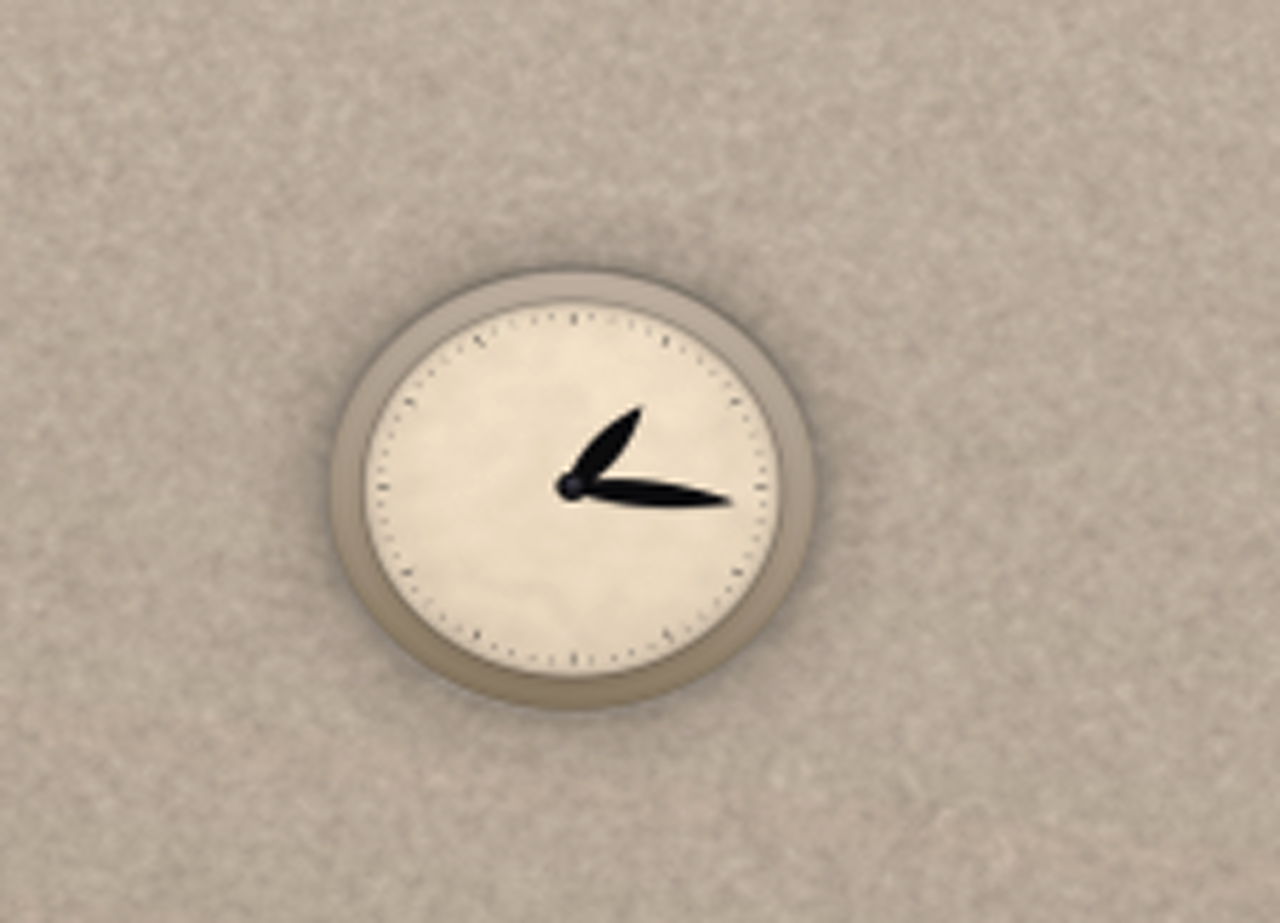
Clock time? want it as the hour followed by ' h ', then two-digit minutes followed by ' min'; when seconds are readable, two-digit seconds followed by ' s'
1 h 16 min
